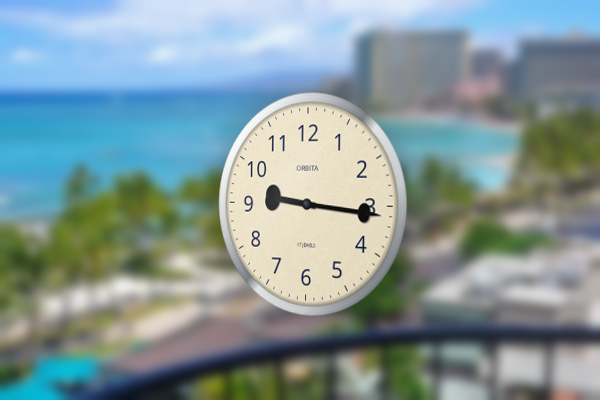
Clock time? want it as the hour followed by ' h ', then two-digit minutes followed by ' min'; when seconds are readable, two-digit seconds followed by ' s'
9 h 16 min
